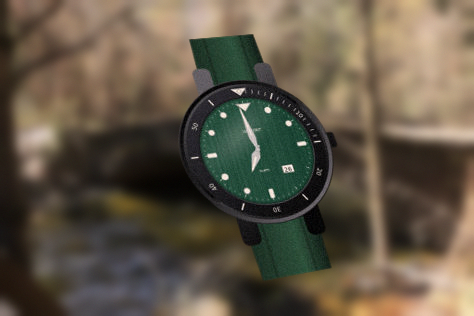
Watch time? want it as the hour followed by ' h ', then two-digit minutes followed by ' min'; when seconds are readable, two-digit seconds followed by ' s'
6 h 59 min
